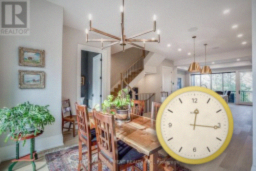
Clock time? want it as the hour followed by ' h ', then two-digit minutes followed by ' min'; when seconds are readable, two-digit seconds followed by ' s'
12 h 16 min
